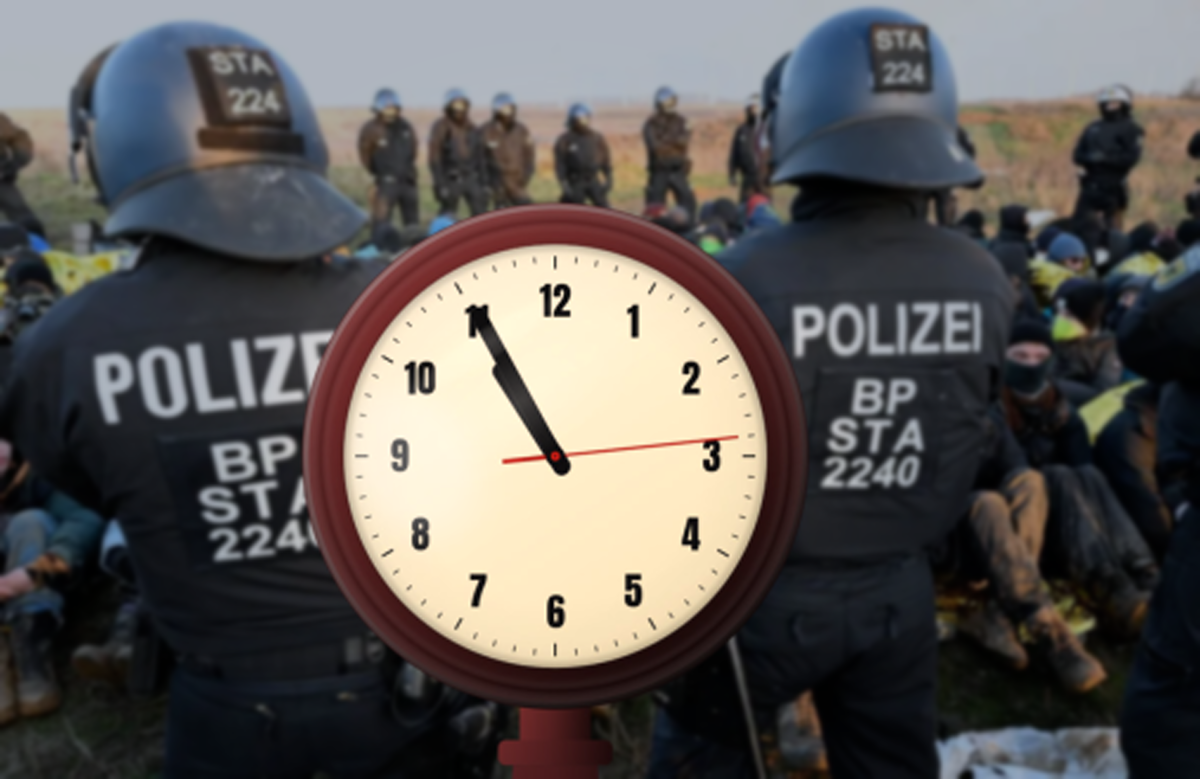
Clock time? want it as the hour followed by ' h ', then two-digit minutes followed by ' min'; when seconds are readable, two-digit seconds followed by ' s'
10 h 55 min 14 s
